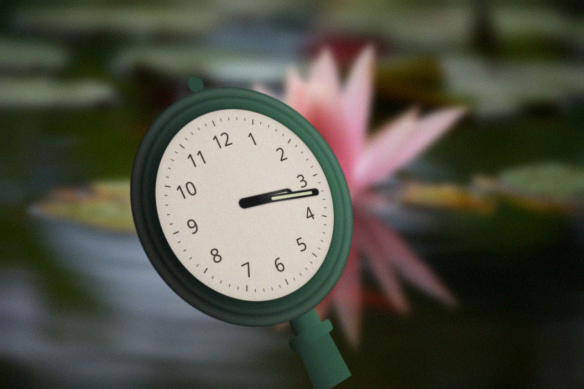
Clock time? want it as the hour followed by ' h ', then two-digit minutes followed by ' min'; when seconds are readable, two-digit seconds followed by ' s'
3 h 17 min
